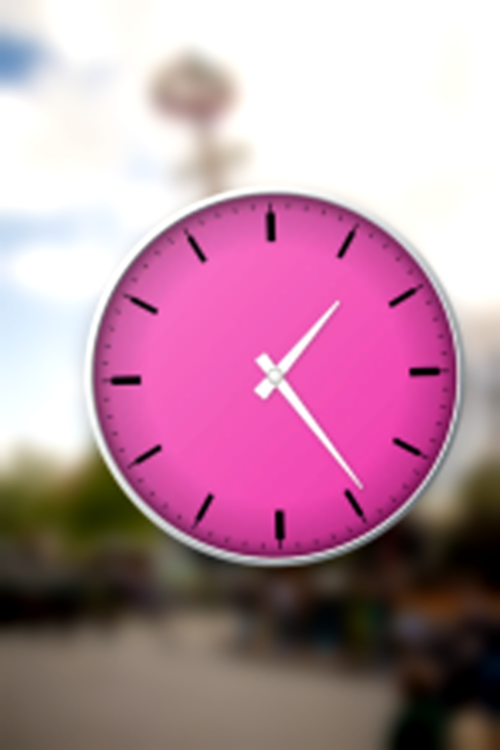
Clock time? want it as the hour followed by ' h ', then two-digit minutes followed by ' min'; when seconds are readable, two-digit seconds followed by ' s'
1 h 24 min
